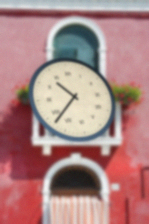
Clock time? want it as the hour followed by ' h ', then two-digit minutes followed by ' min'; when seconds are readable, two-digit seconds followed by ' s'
10 h 38 min
